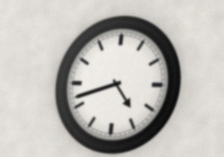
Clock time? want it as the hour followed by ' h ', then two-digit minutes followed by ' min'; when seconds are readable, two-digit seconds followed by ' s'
4 h 42 min
